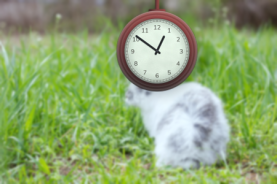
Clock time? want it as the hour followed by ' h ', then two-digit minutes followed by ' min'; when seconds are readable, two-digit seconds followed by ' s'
12 h 51 min
